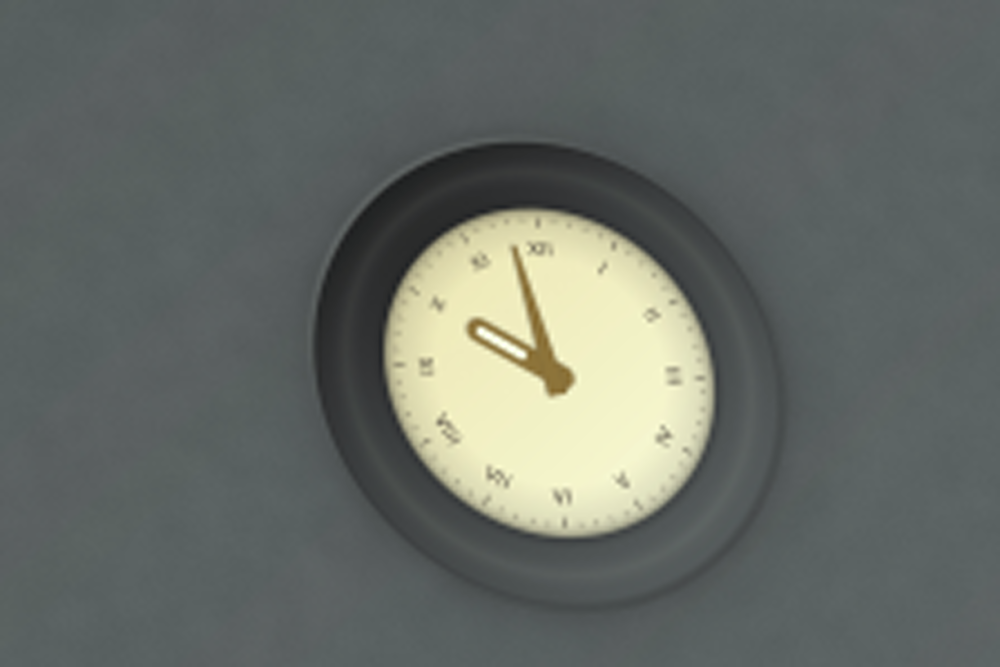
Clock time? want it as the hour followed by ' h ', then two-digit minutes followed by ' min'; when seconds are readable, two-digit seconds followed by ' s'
9 h 58 min
